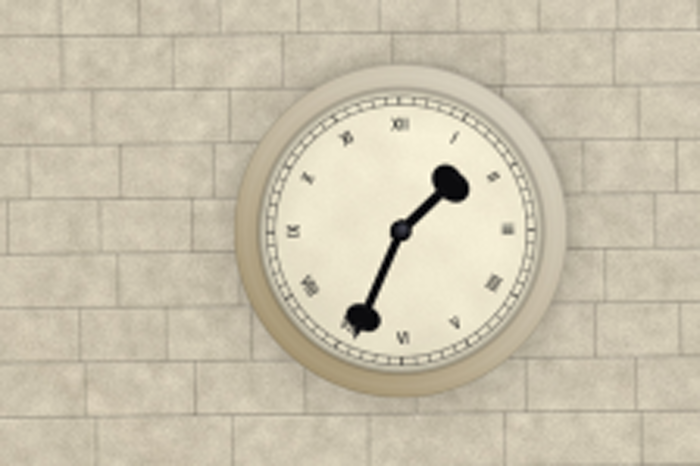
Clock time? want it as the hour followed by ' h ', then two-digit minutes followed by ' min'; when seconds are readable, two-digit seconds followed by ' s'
1 h 34 min
